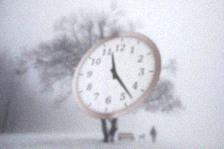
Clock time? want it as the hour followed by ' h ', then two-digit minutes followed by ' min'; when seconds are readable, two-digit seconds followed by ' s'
11 h 23 min
